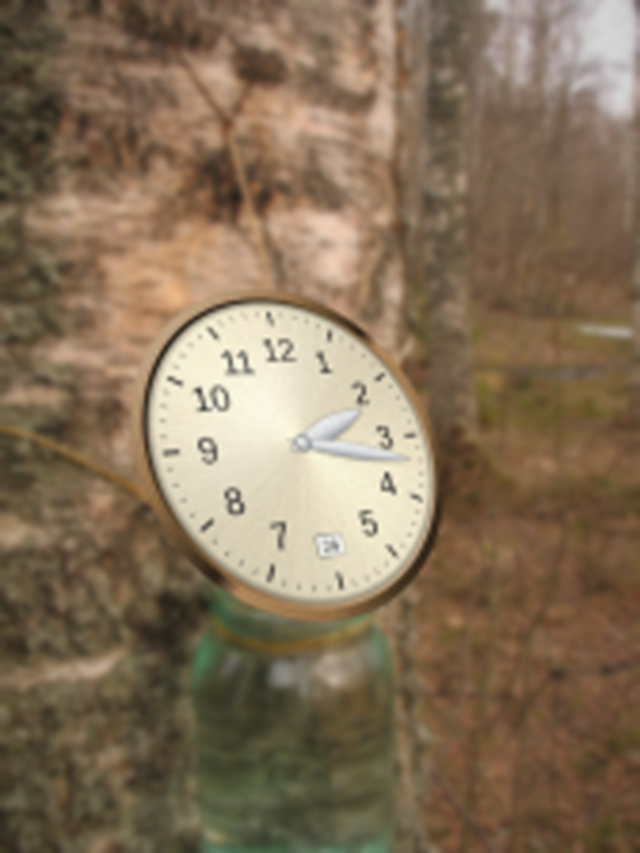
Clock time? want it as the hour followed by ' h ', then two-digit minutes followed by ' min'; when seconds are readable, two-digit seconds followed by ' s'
2 h 17 min
